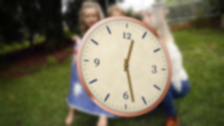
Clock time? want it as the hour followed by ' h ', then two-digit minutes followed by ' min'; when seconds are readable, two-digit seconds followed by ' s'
12 h 28 min
